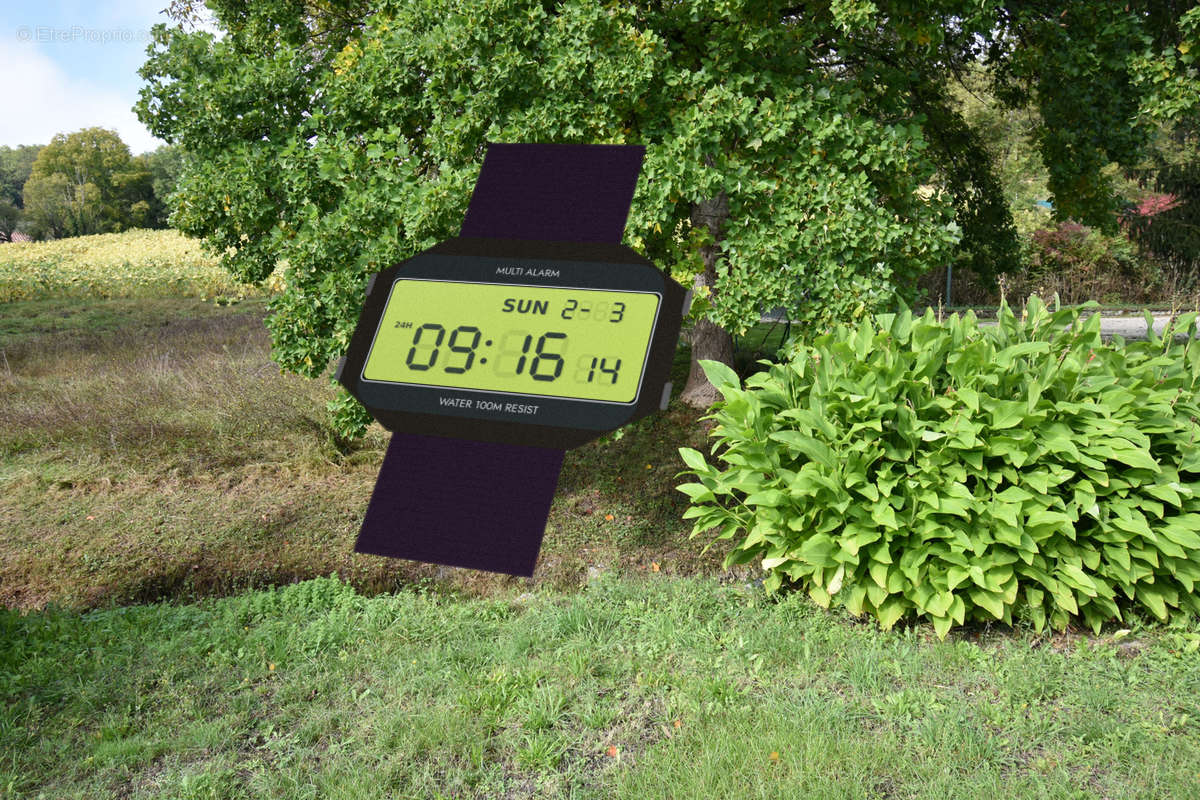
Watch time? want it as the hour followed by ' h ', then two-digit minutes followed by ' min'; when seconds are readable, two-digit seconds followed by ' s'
9 h 16 min 14 s
